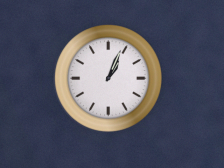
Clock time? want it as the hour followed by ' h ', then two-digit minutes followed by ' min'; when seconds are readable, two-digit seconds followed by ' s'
1 h 04 min
